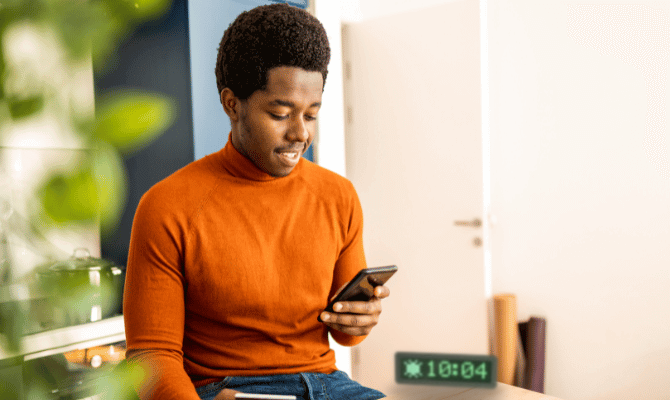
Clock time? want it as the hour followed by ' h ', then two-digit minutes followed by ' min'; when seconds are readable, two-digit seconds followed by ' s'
10 h 04 min
